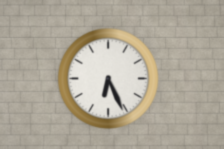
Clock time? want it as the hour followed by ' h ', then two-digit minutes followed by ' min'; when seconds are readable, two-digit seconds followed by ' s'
6 h 26 min
